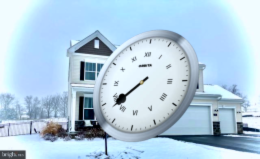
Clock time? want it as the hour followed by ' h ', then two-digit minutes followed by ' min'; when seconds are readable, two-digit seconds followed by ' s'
7 h 38 min
